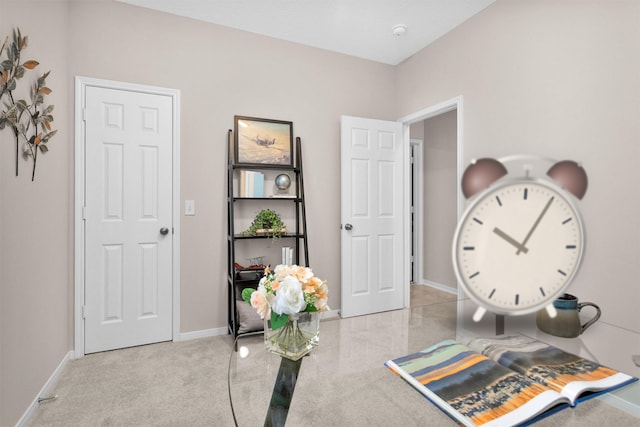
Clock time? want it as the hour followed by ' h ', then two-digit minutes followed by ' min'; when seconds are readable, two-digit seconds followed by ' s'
10 h 05 min
